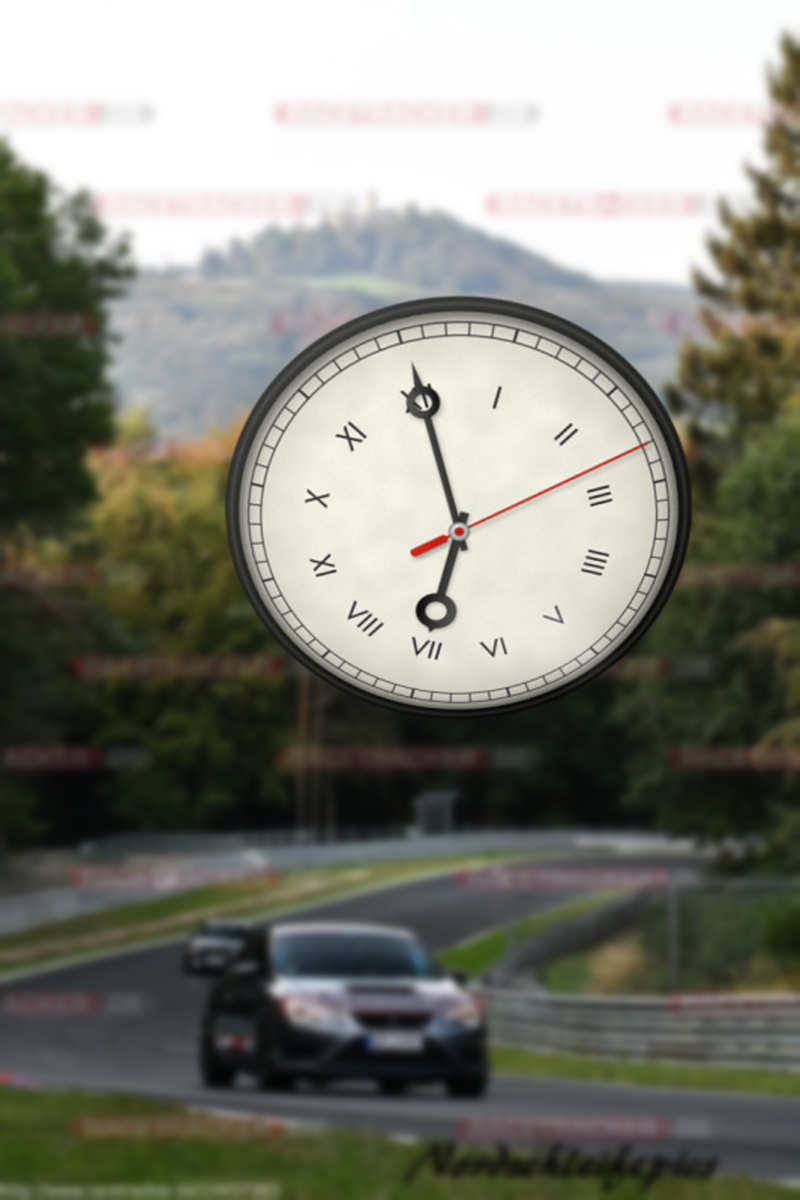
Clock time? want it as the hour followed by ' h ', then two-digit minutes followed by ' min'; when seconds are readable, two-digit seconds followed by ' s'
7 h 00 min 13 s
